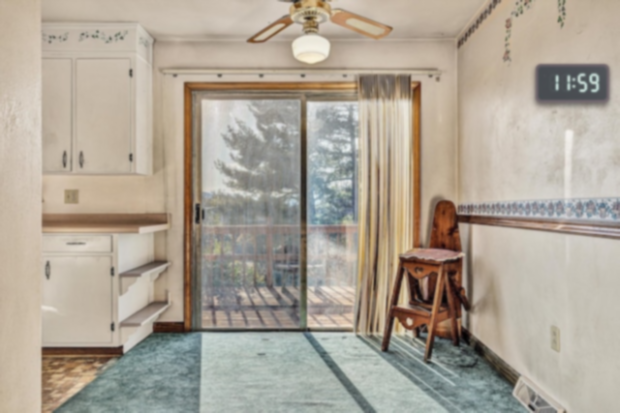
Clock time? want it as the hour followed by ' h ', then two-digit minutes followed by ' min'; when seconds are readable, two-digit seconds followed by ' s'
11 h 59 min
